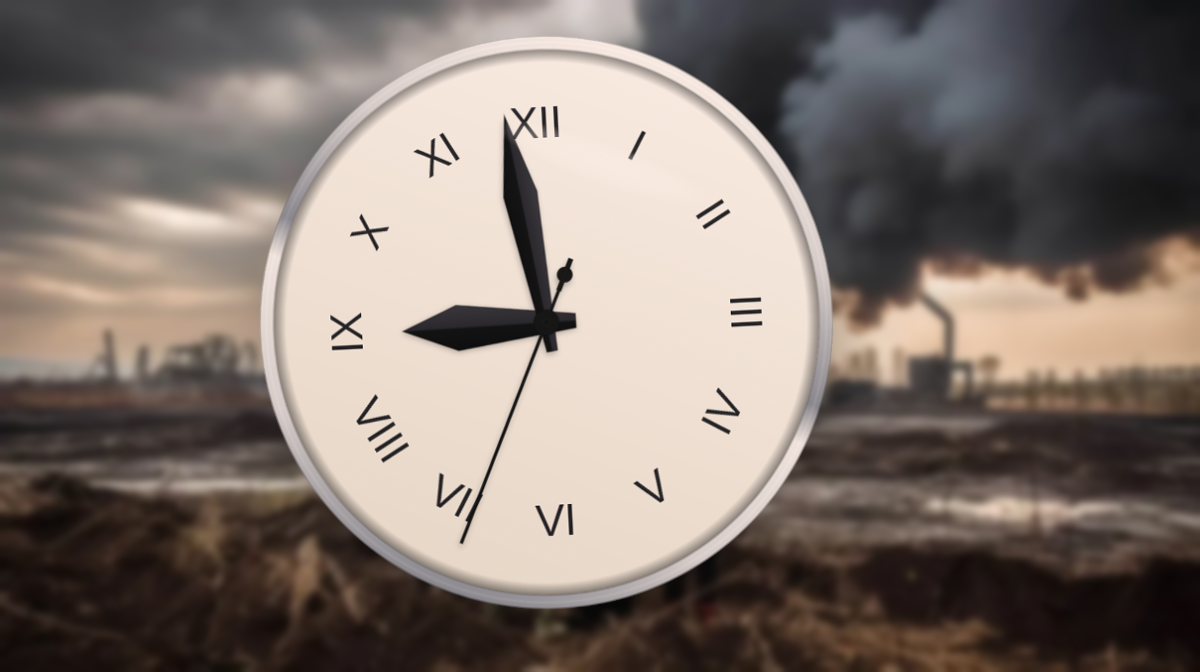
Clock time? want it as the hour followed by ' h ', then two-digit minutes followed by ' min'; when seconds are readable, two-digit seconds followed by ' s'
8 h 58 min 34 s
